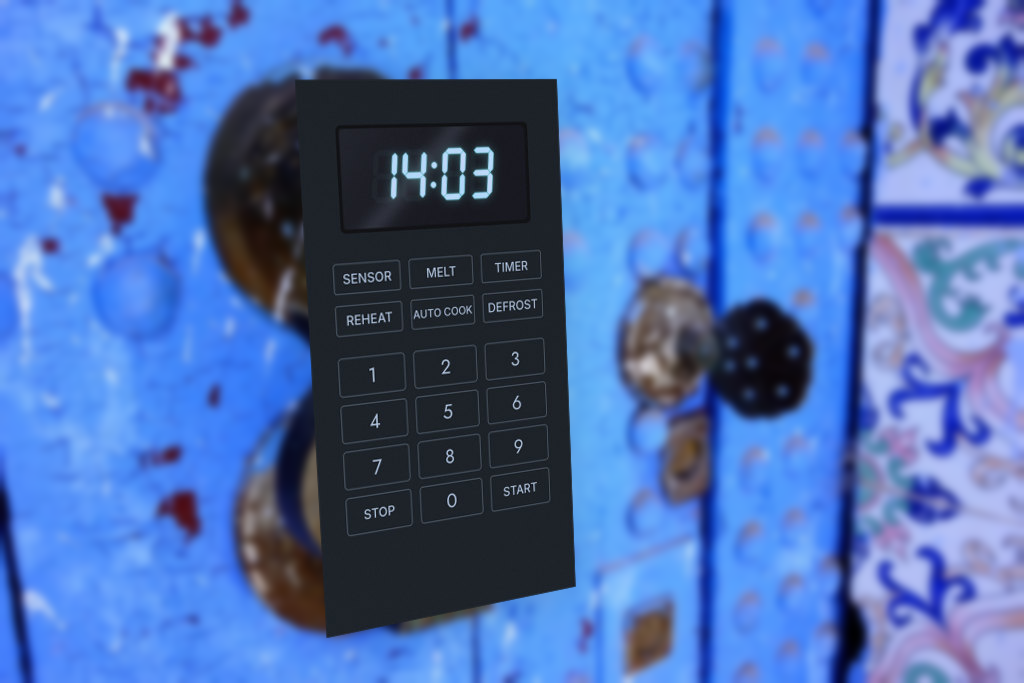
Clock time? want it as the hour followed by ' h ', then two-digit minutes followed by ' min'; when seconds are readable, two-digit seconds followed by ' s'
14 h 03 min
